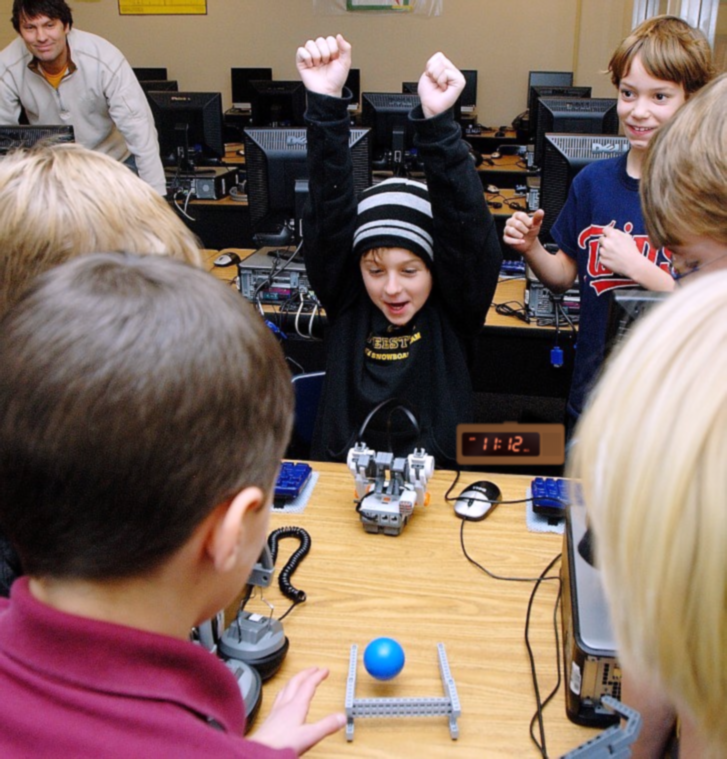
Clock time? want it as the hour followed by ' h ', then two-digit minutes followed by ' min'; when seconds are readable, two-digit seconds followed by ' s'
11 h 12 min
